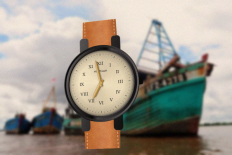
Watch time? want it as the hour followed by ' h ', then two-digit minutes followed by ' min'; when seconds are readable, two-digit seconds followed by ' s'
6 h 58 min
